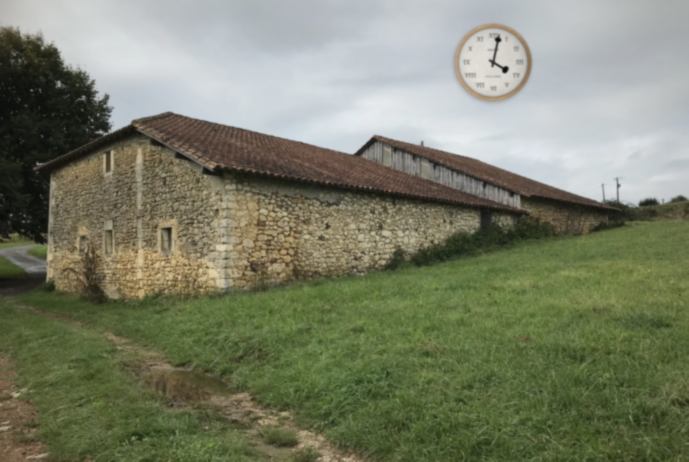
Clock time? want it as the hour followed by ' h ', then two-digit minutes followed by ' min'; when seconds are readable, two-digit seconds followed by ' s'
4 h 02 min
